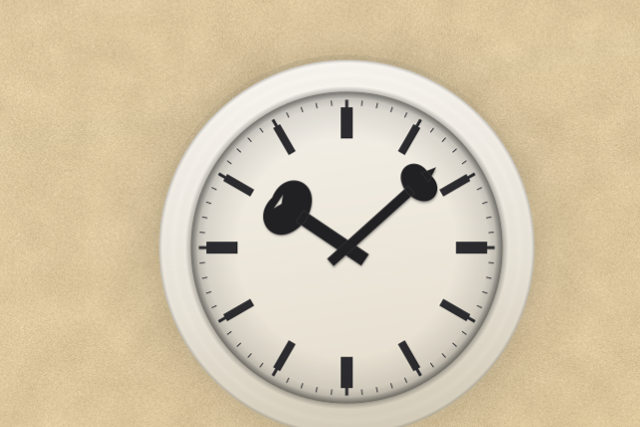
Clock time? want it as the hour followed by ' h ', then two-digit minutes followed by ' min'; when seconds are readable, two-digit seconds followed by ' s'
10 h 08 min
